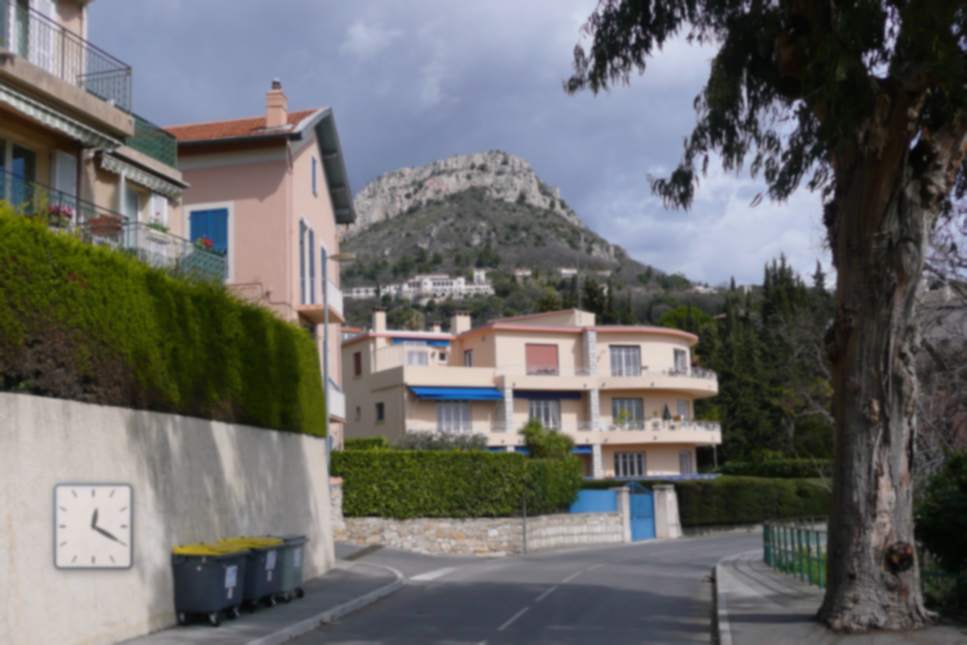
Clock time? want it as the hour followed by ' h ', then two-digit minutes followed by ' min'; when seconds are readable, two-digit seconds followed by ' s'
12 h 20 min
